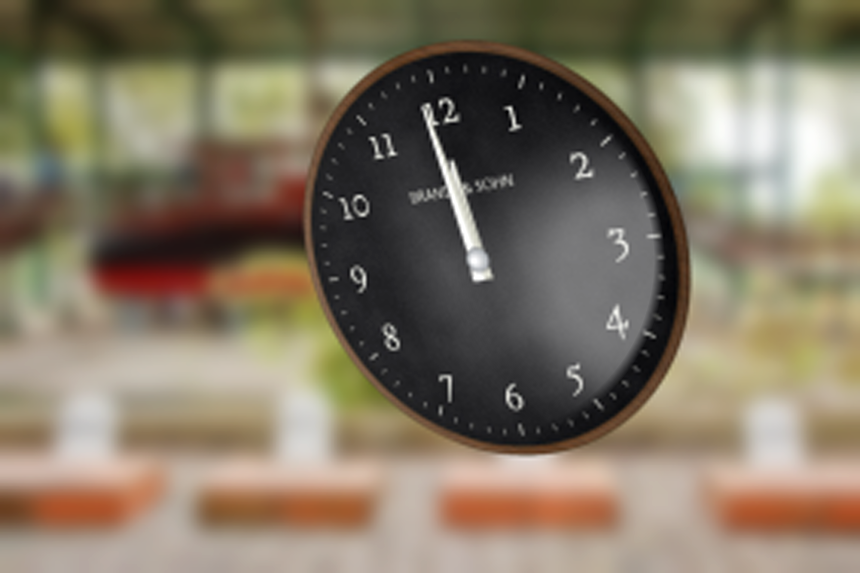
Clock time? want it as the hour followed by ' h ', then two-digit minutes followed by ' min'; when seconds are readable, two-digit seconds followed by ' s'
11 h 59 min
